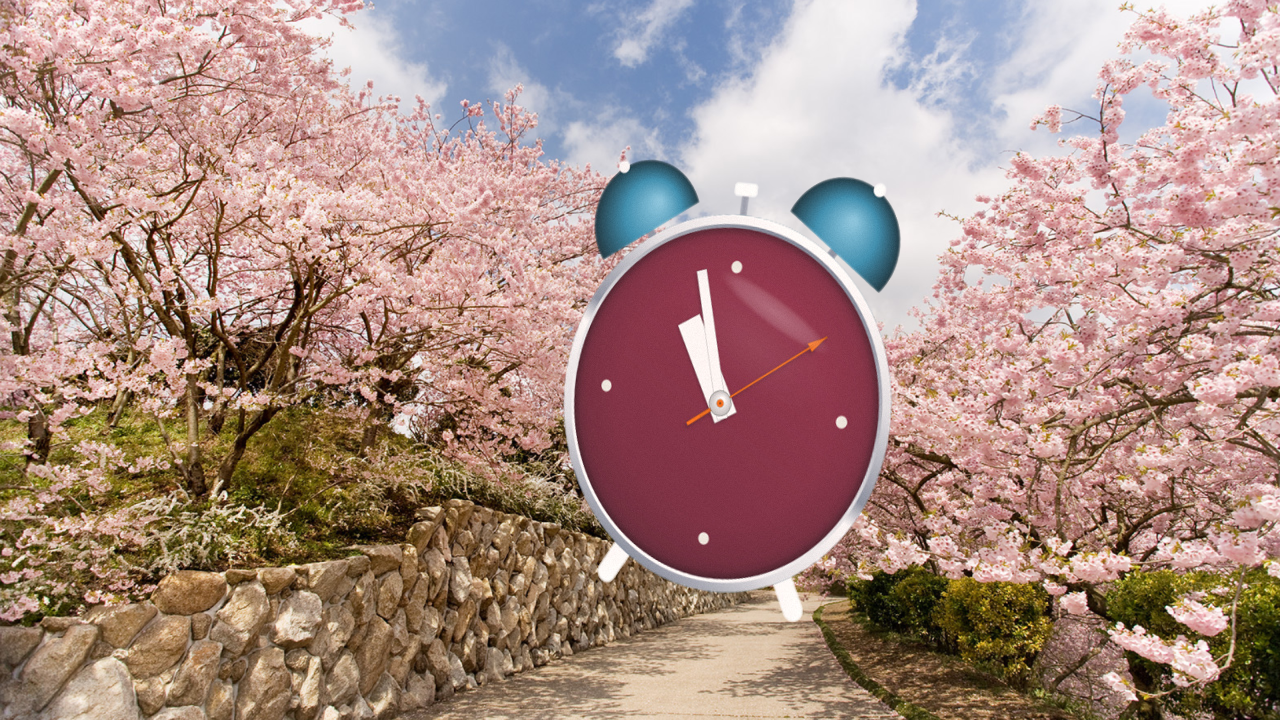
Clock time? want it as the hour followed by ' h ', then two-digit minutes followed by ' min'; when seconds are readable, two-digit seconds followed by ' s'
10 h 57 min 09 s
